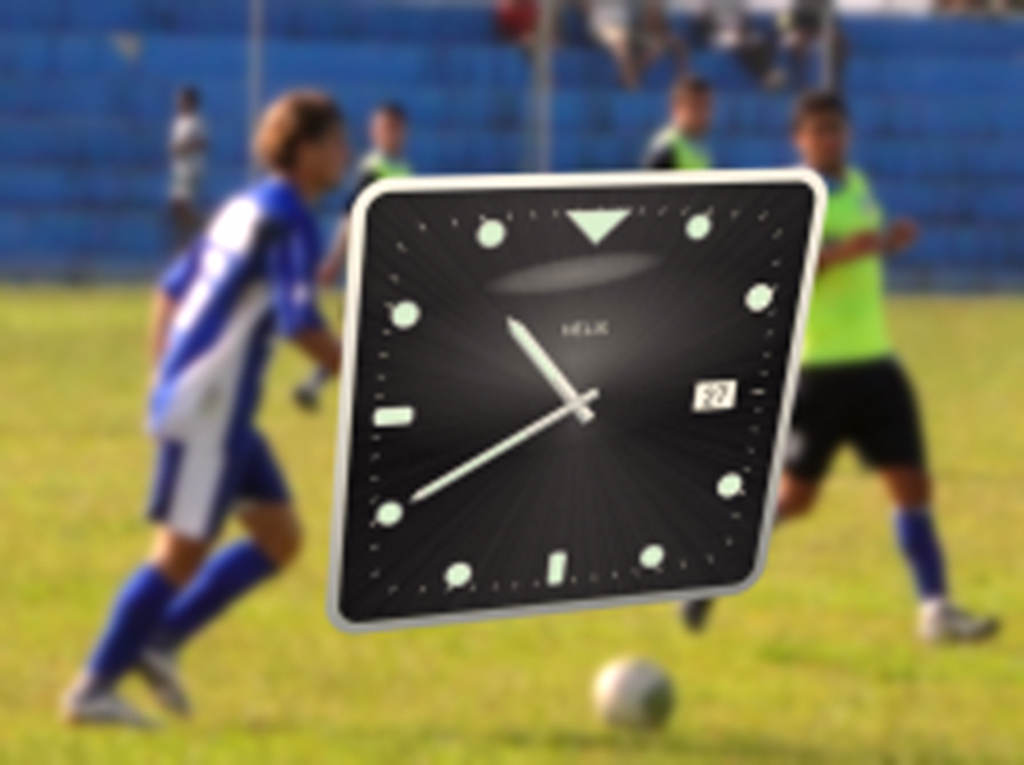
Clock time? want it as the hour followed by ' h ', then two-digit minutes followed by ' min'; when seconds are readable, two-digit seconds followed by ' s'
10 h 40 min
